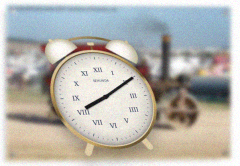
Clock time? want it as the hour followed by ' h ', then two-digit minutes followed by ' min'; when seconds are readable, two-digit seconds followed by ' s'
8 h 10 min
